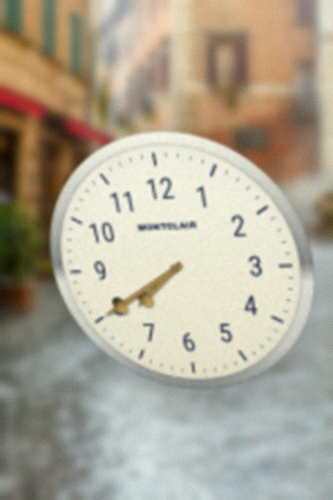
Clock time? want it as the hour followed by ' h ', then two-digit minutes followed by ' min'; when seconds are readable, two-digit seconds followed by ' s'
7 h 40 min
